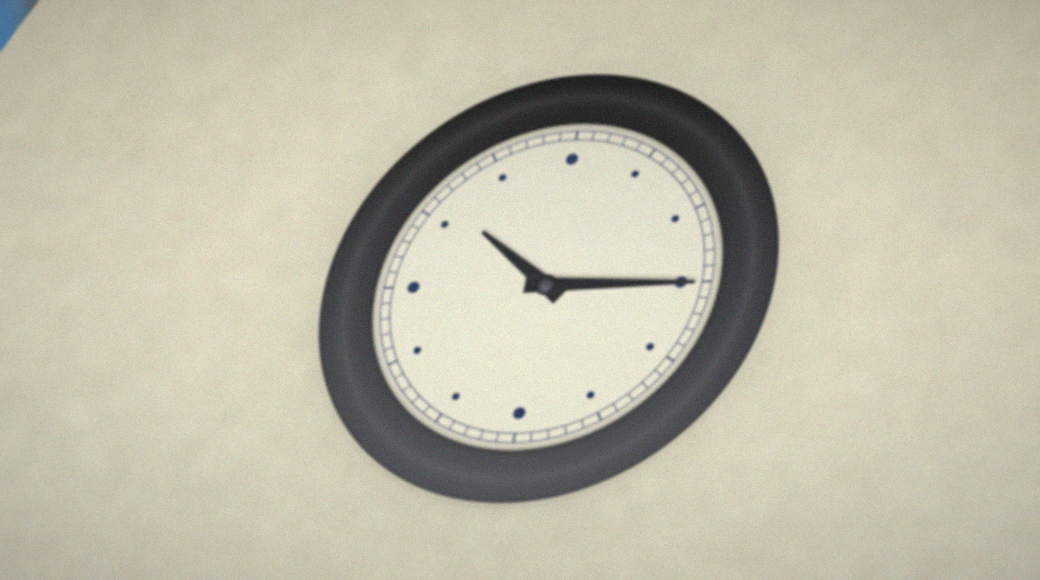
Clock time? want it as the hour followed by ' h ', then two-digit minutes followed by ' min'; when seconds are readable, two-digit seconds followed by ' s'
10 h 15 min
